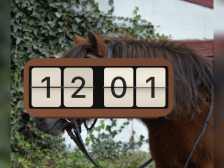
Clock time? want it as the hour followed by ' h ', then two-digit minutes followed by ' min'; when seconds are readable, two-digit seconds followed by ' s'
12 h 01 min
